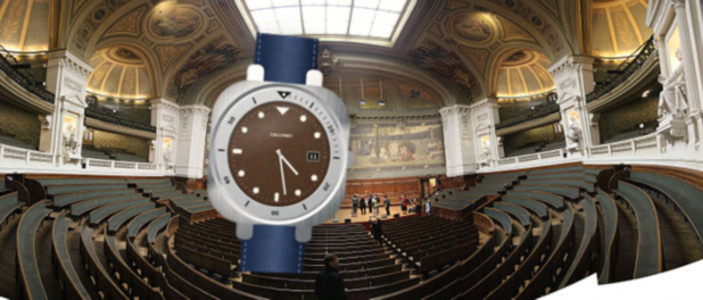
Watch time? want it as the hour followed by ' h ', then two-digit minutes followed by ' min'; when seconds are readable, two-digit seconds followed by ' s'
4 h 28 min
